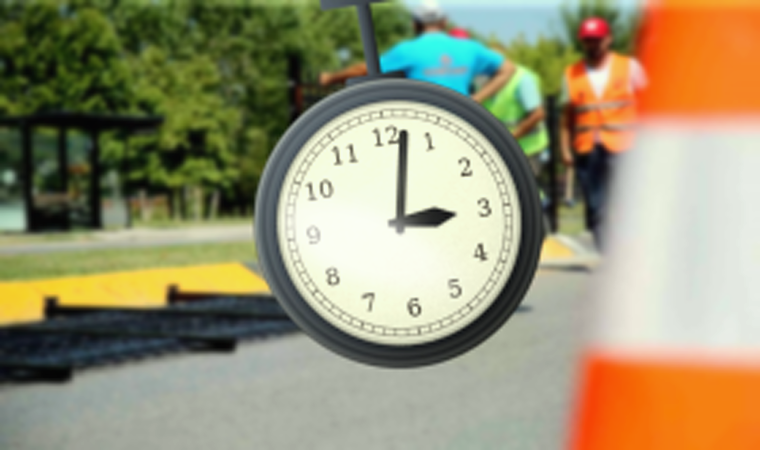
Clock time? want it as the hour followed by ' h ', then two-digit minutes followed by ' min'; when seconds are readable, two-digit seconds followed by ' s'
3 h 02 min
